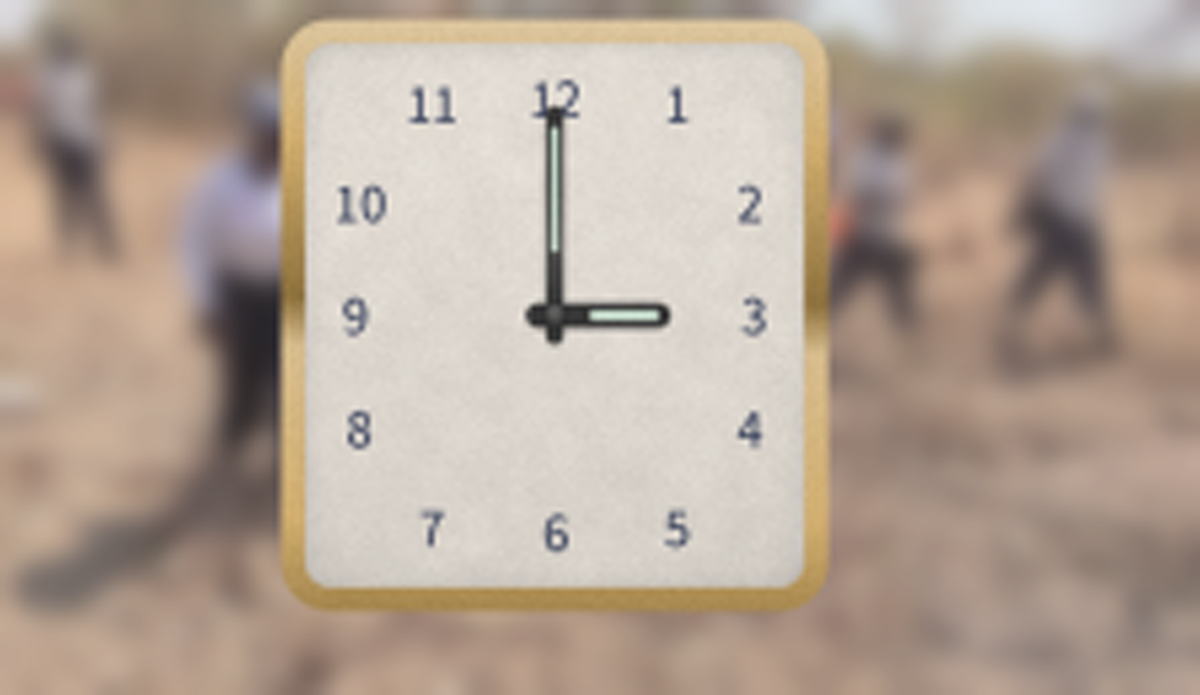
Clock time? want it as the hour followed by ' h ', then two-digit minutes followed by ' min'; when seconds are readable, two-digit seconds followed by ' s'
3 h 00 min
